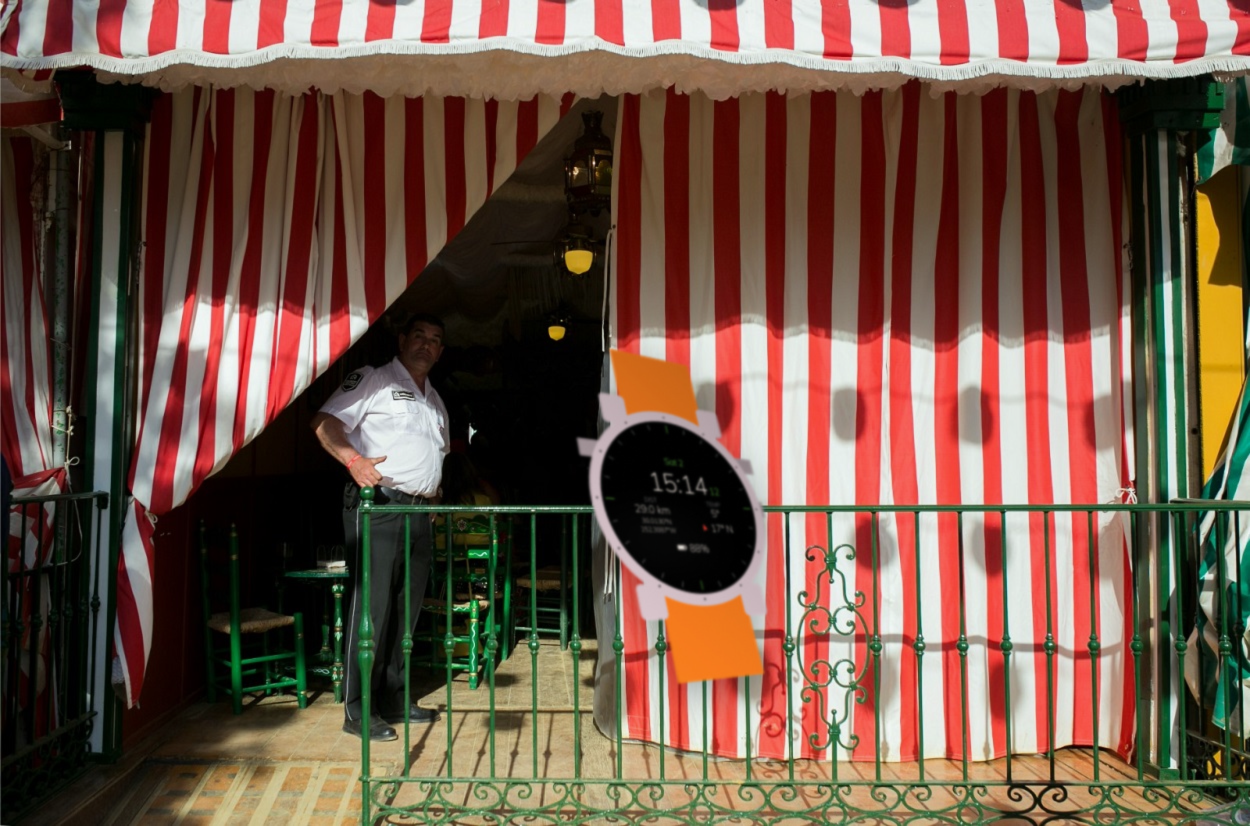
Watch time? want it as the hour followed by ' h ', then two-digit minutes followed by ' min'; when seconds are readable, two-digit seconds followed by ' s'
15 h 14 min
